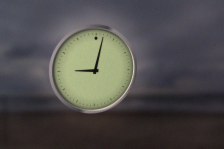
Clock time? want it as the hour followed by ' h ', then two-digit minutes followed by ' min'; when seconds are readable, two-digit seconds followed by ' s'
9 h 02 min
